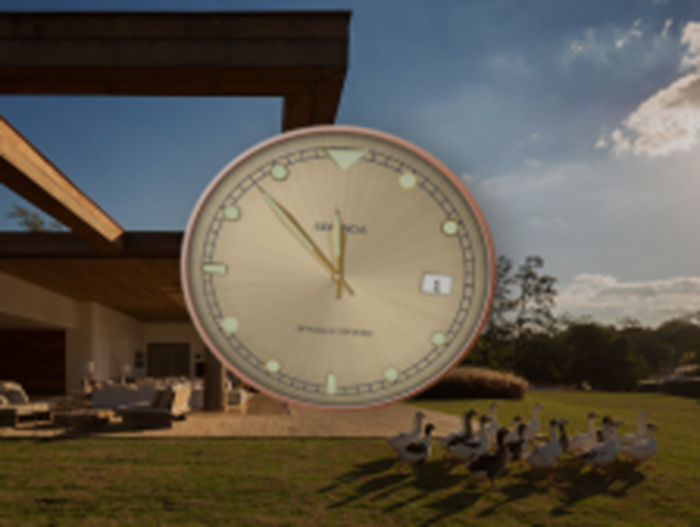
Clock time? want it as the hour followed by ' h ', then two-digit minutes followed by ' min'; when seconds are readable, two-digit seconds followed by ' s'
11 h 53 min
